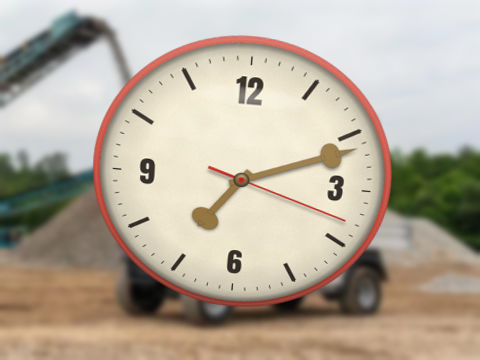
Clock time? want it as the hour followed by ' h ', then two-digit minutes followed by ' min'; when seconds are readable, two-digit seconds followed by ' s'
7 h 11 min 18 s
